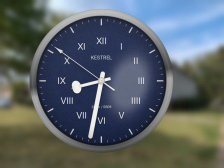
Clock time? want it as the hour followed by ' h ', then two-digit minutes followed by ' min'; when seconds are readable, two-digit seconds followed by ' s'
8 h 31 min 51 s
